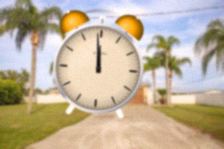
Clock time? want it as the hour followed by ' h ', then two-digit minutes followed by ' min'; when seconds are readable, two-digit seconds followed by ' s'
11 h 59 min
